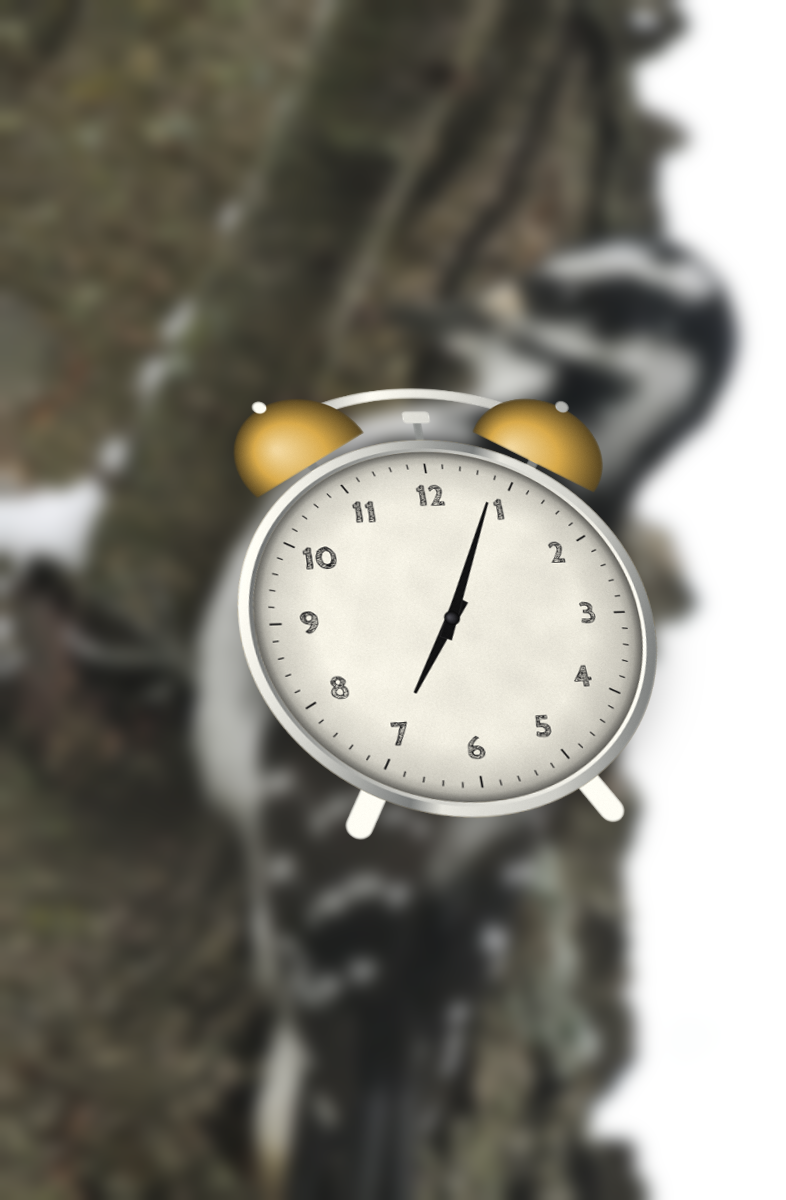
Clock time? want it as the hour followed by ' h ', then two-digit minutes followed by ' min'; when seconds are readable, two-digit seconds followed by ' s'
7 h 04 min
